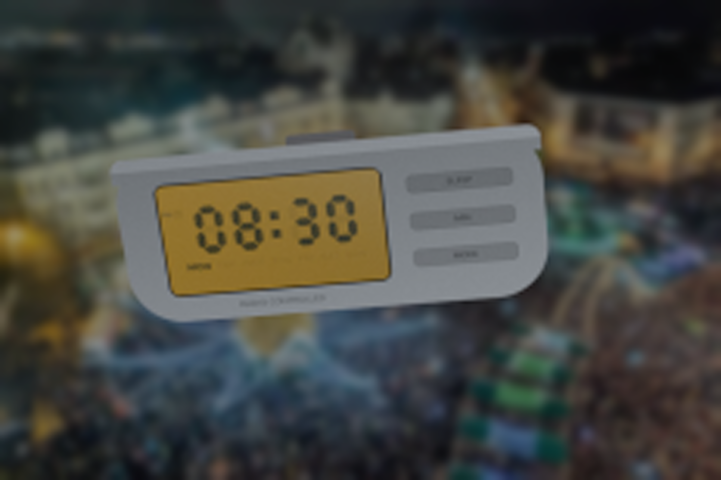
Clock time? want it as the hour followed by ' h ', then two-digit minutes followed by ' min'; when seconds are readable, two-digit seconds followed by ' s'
8 h 30 min
